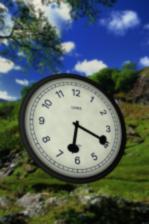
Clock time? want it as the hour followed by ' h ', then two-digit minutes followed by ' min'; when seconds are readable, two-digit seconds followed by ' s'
6 h 19 min
